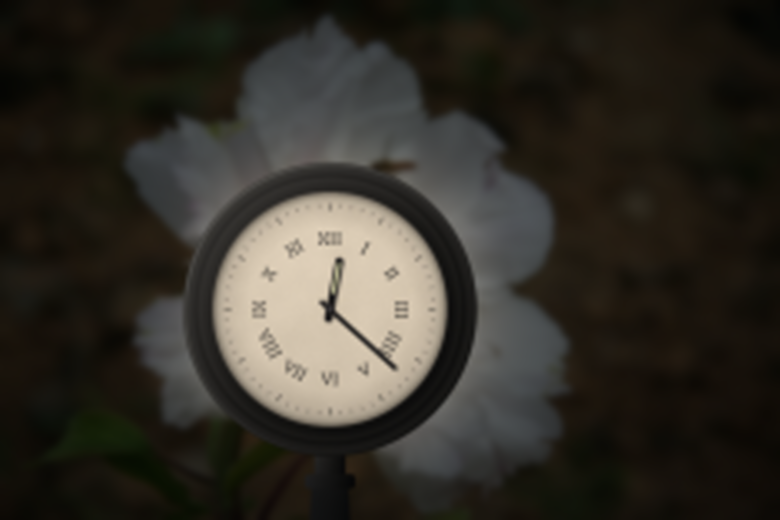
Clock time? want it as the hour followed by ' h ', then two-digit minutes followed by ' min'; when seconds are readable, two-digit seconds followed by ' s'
12 h 22 min
